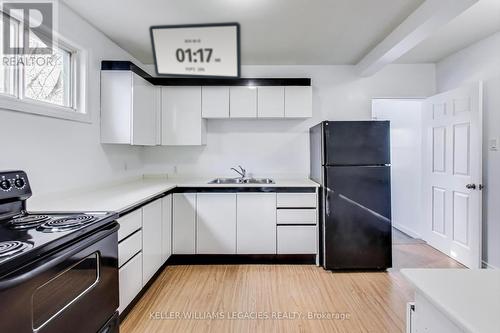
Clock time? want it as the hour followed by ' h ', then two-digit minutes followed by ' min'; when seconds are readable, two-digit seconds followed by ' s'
1 h 17 min
